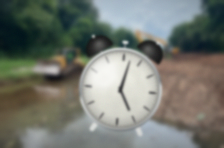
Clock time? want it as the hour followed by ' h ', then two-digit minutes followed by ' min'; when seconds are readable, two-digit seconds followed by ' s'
5 h 02 min
